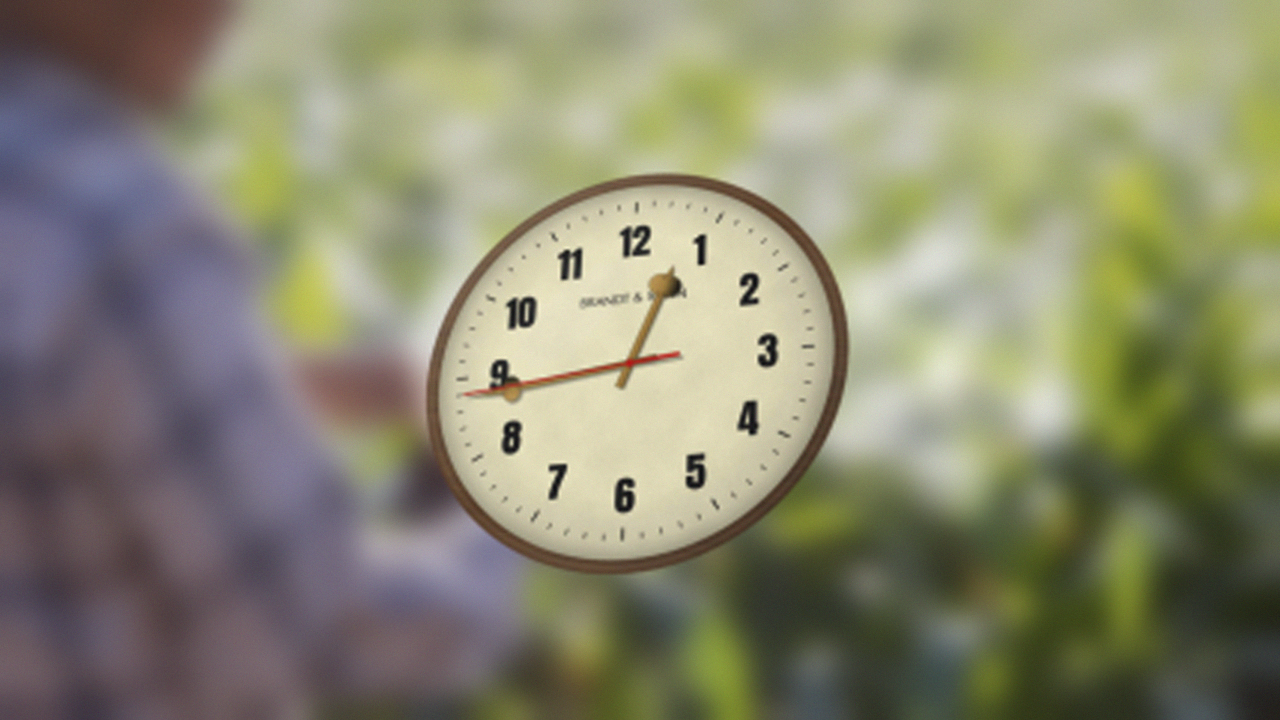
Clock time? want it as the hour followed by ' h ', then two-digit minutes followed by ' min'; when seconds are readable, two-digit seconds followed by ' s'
12 h 43 min 44 s
